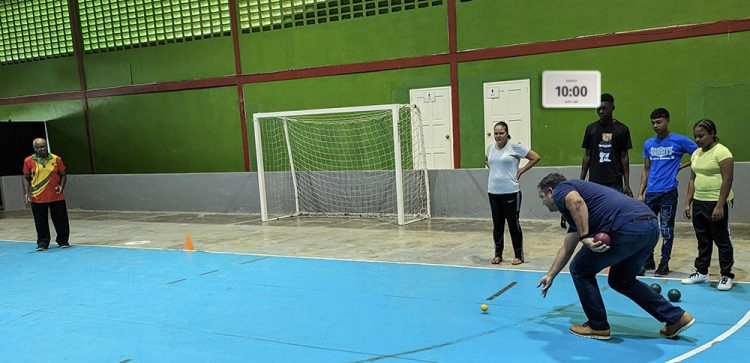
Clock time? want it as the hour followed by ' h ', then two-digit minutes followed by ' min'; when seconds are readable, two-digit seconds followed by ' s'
10 h 00 min
